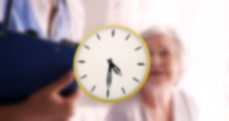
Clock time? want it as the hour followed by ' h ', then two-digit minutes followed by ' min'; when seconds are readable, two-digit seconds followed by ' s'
4 h 30 min
